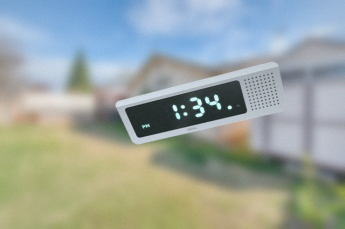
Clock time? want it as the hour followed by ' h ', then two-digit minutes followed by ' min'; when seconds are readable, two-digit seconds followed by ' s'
1 h 34 min
